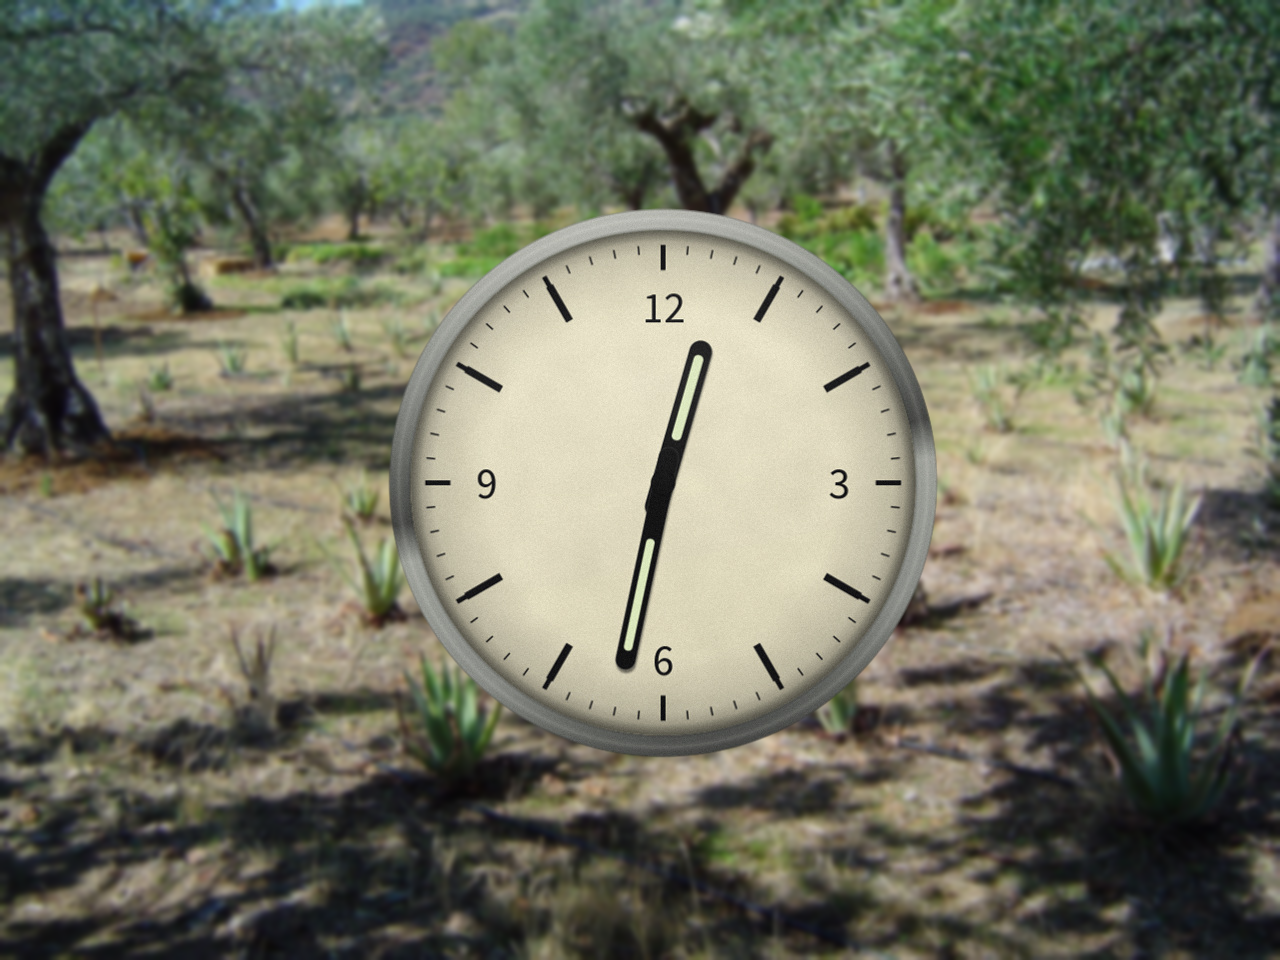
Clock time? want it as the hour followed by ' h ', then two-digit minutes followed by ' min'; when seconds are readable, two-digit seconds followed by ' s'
12 h 32 min
